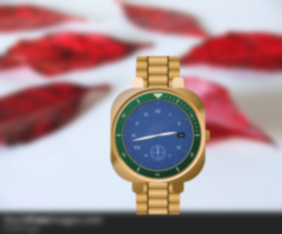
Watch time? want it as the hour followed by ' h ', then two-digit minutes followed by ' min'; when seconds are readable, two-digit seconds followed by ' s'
2 h 43 min
